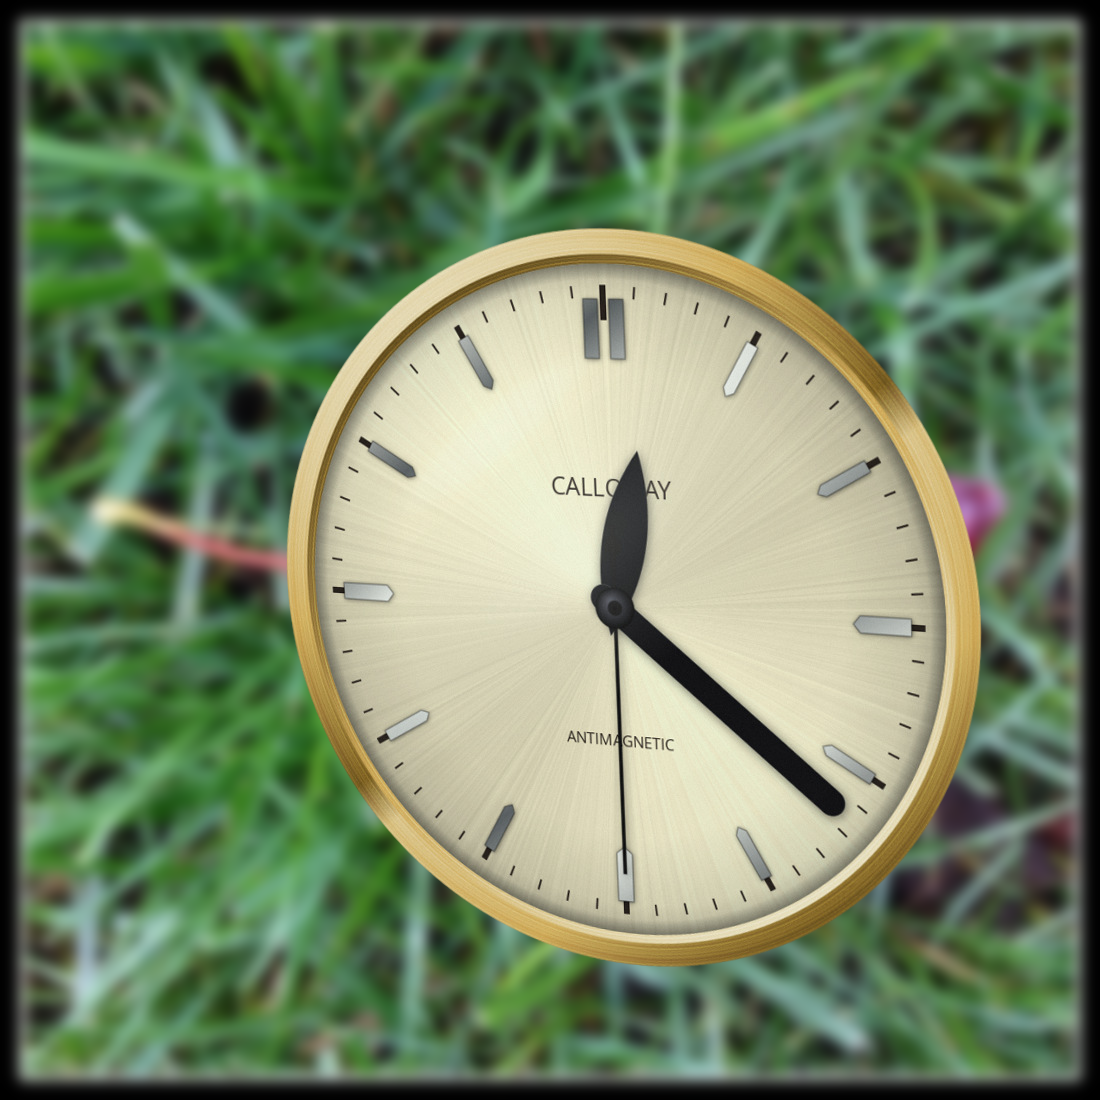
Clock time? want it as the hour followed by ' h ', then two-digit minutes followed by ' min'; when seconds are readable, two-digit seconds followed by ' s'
12 h 21 min 30 s
